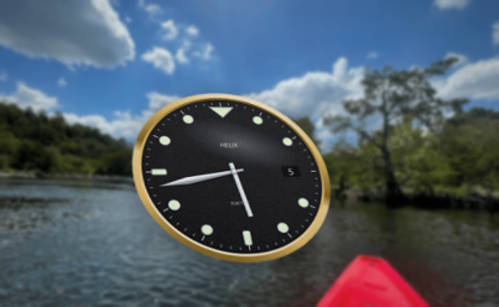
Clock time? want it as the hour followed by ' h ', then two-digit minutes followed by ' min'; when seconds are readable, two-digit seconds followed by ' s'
5 h 43 min
